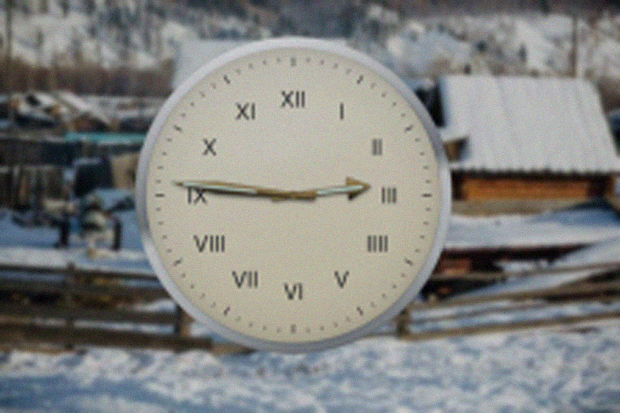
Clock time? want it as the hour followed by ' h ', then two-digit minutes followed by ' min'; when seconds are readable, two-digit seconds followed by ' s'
2 h 46 min
